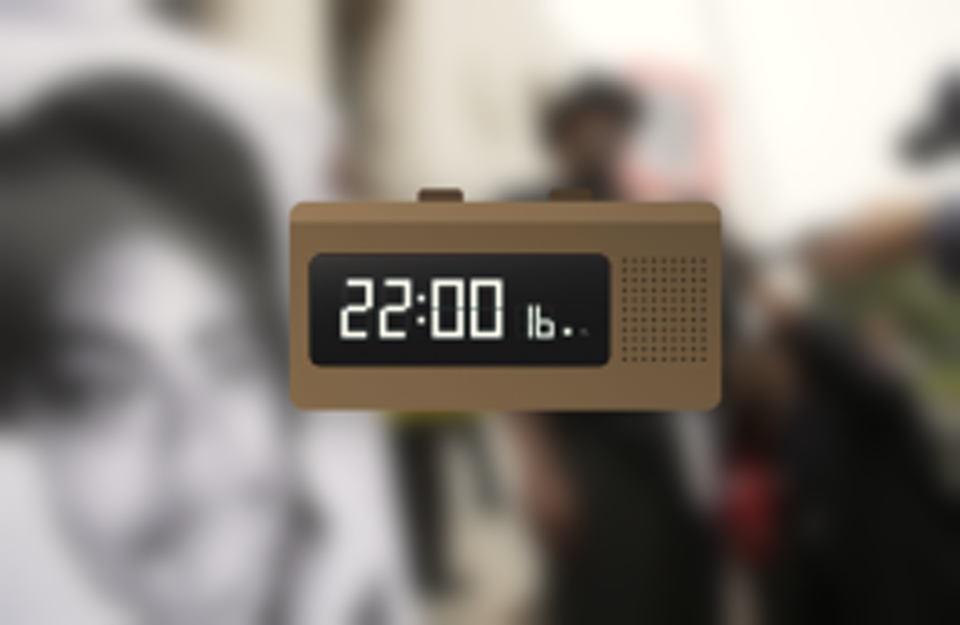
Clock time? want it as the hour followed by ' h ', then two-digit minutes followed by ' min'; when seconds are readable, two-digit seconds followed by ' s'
22 h 00 min 16 s
